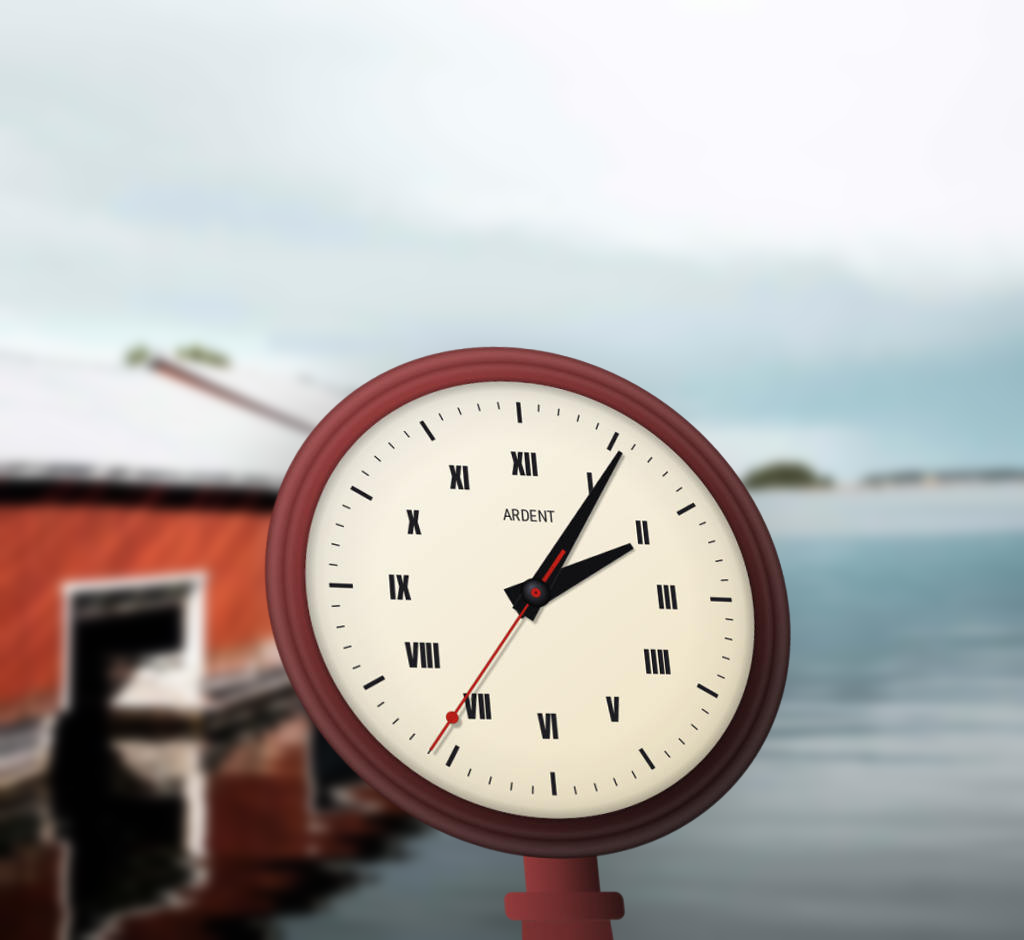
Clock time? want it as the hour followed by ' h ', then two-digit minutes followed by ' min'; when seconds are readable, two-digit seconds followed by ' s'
2 h 05 min 36 s
